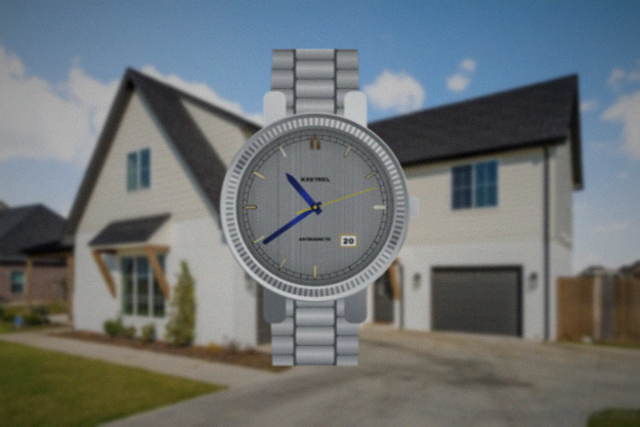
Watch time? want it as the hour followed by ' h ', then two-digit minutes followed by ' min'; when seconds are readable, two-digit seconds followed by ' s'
10 h 39 min 12 s
